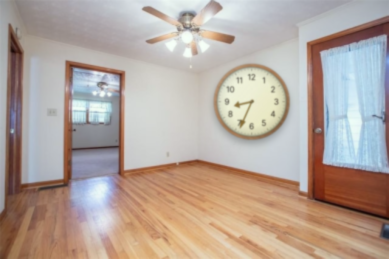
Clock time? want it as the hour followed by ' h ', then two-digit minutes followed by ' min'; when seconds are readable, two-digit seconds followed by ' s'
8 h 34 min
